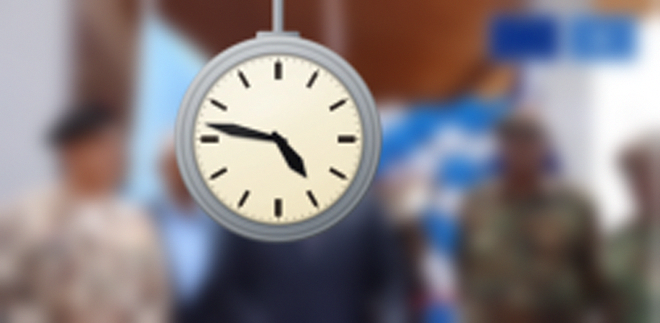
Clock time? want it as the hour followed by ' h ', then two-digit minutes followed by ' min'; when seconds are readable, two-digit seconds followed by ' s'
4 h 47 min
